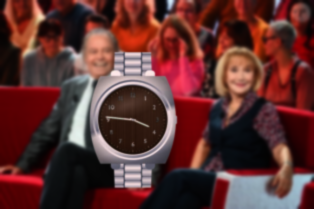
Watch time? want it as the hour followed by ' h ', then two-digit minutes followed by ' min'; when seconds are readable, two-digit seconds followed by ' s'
3 h 46 min
